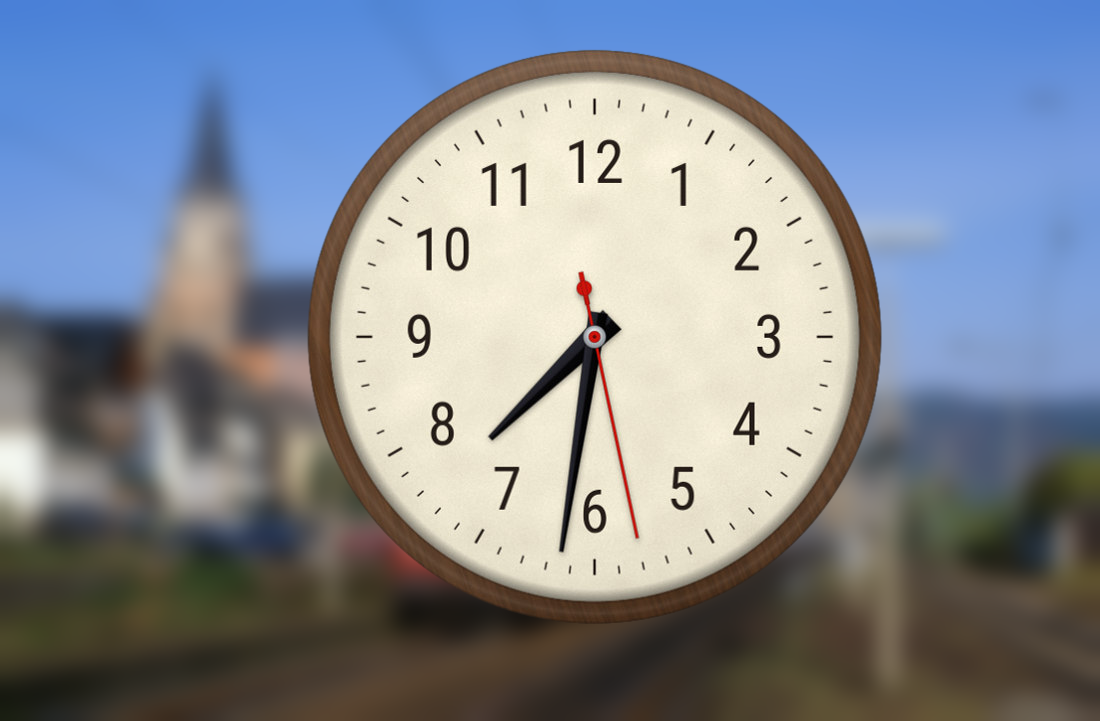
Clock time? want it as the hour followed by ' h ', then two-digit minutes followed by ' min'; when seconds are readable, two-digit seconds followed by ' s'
7 h 31 min 28 s
